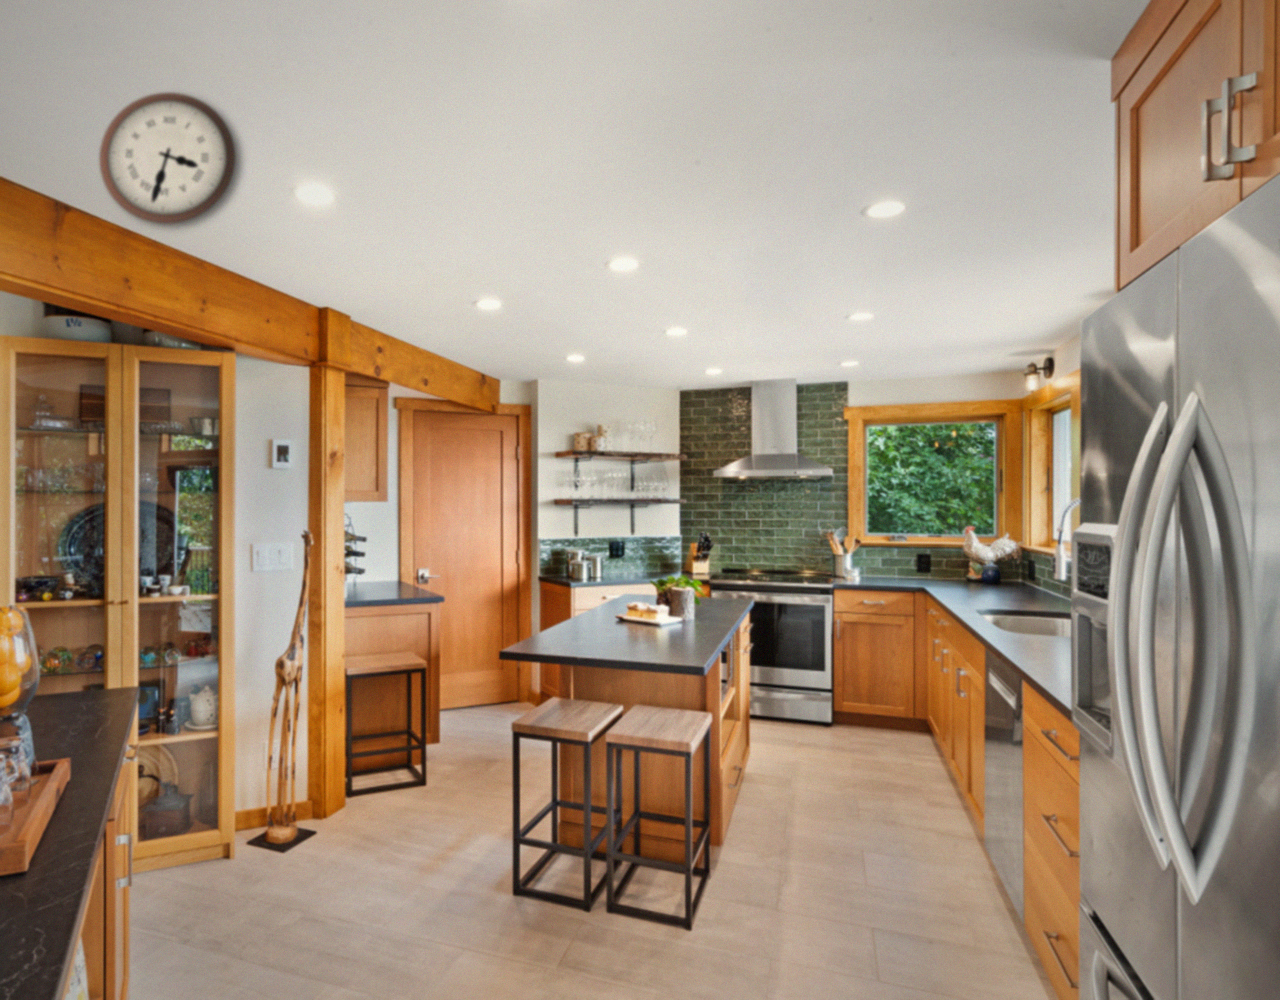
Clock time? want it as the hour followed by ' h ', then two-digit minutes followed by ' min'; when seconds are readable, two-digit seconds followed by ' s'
3 h 32 min
